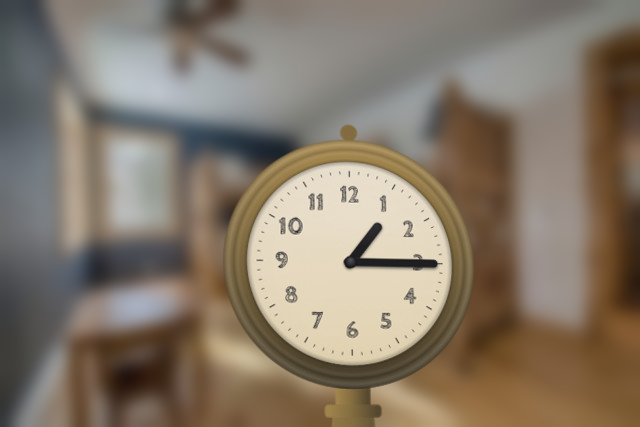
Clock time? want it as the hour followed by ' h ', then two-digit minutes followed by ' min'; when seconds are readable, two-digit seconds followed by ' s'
1 h 15 min
